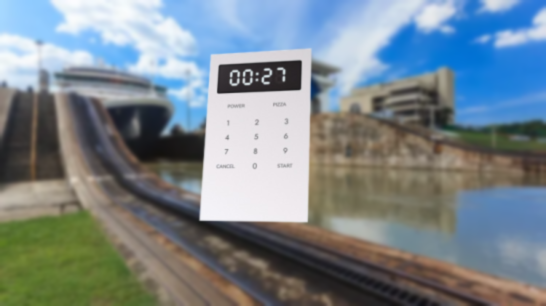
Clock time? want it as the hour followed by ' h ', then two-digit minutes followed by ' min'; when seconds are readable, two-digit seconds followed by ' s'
0 h 27 min
